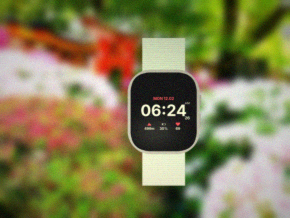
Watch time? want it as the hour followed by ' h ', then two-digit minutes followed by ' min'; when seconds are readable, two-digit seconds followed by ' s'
6 h 24 min
